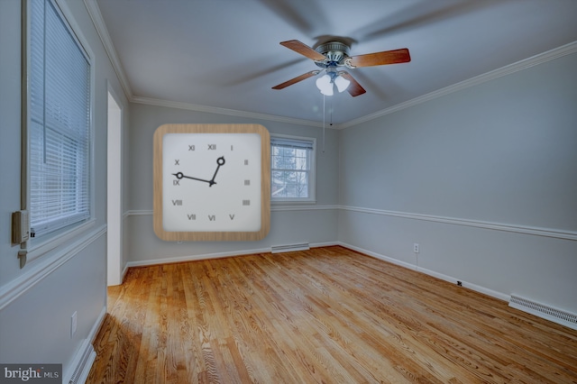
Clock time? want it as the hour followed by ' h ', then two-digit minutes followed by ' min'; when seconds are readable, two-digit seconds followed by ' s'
12 h 47 min
